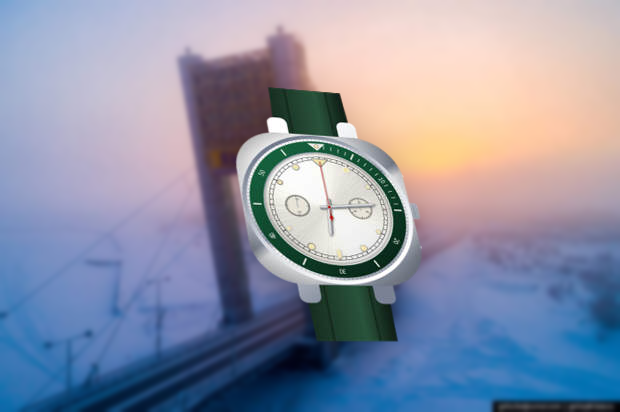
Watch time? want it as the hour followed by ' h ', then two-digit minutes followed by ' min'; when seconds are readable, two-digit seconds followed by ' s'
6 h 14 min
